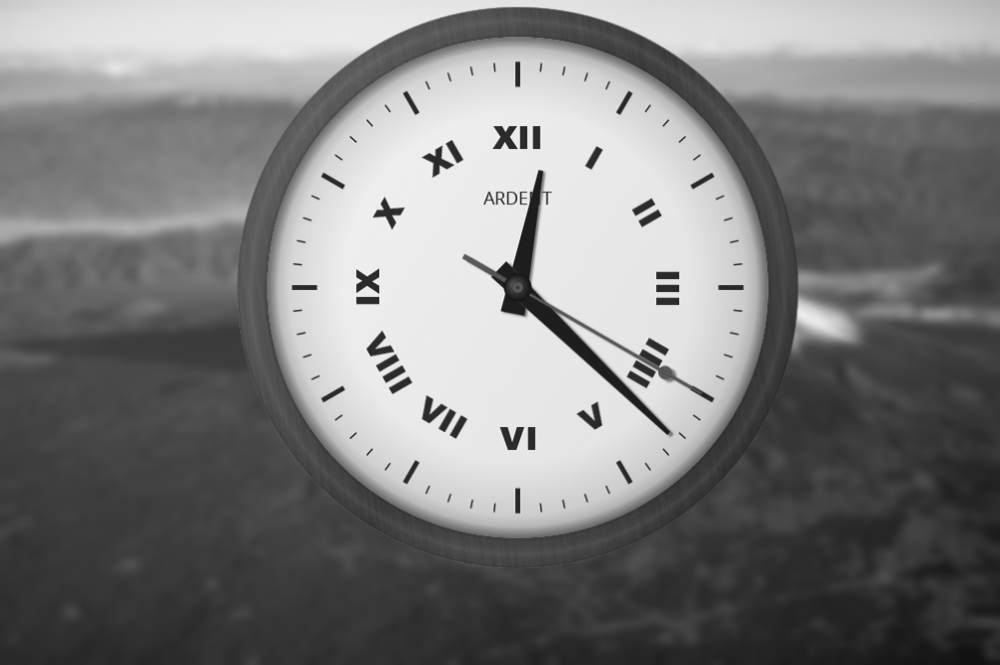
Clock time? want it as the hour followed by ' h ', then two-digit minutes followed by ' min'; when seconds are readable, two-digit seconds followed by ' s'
12 h 22 min 20 s
